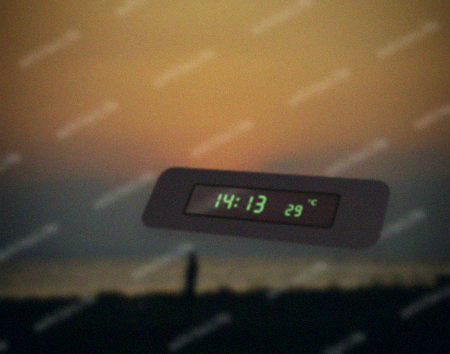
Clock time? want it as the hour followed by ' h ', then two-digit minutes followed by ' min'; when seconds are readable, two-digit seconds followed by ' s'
14 h 13 min
